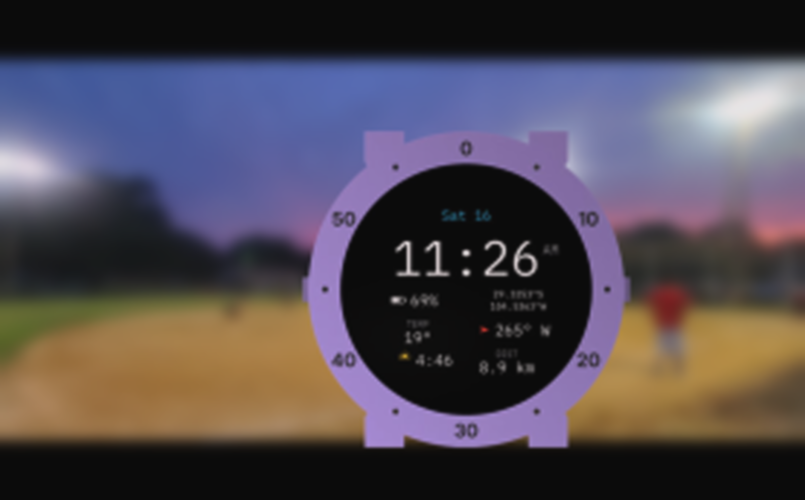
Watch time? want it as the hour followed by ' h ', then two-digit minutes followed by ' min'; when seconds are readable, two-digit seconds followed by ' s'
11 h 26 min
